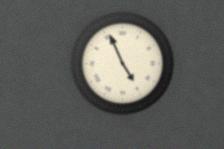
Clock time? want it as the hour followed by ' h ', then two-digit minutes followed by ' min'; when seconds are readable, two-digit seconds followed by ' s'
4 h 56 min
